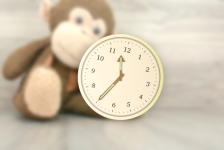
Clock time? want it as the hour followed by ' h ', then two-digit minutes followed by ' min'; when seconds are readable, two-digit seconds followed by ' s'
11 h 35 min
